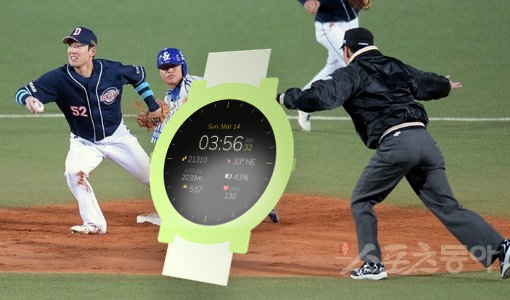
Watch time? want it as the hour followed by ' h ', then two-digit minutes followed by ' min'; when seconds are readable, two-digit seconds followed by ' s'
3 h 56 min 32 s
